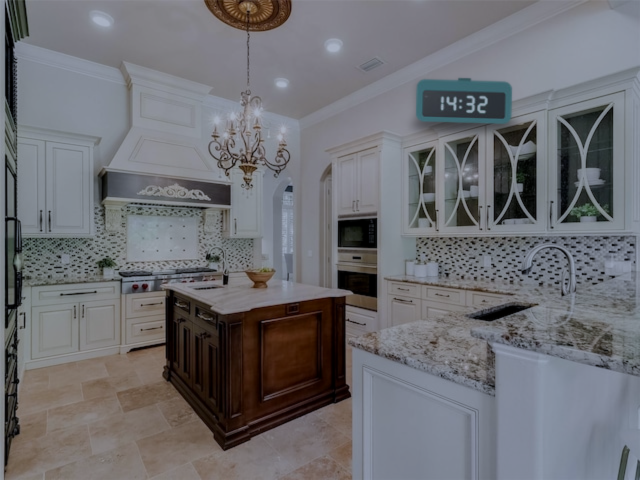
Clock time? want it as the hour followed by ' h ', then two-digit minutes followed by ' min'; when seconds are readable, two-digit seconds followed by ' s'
14 h 32 min
